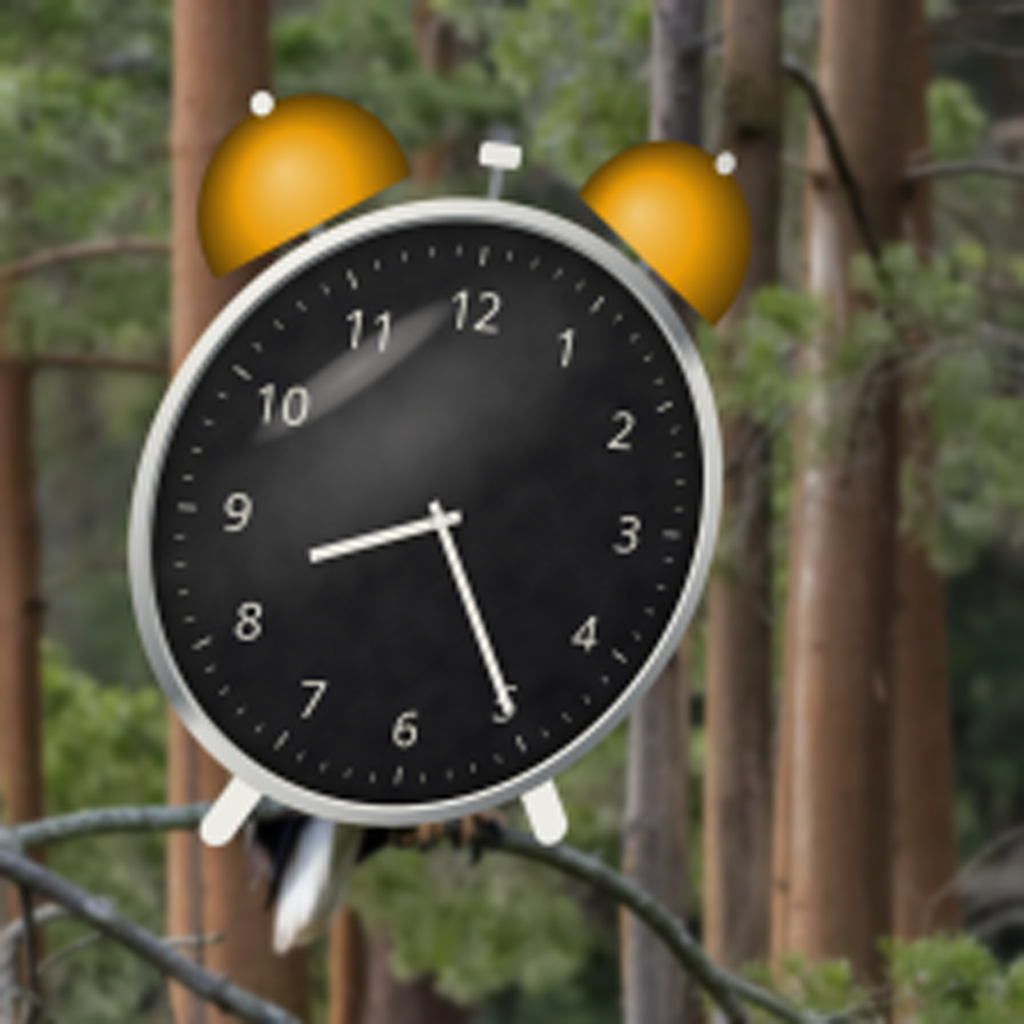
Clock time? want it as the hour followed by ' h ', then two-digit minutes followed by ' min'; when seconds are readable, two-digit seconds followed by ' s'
8 h 25 min
